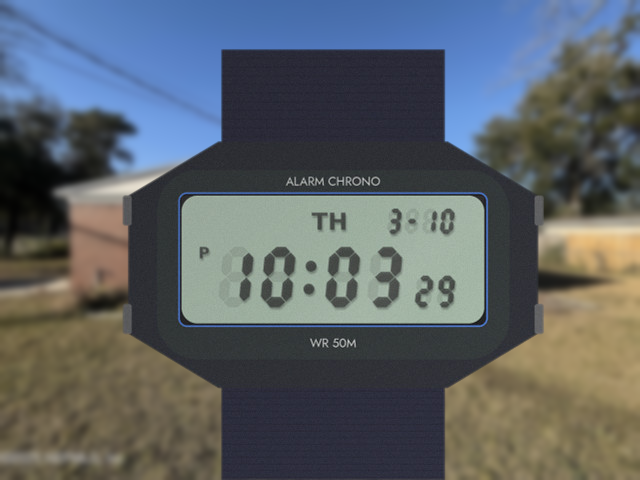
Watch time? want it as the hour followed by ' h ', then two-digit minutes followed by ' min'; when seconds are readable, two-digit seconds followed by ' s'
10 h 03 min 29 s
